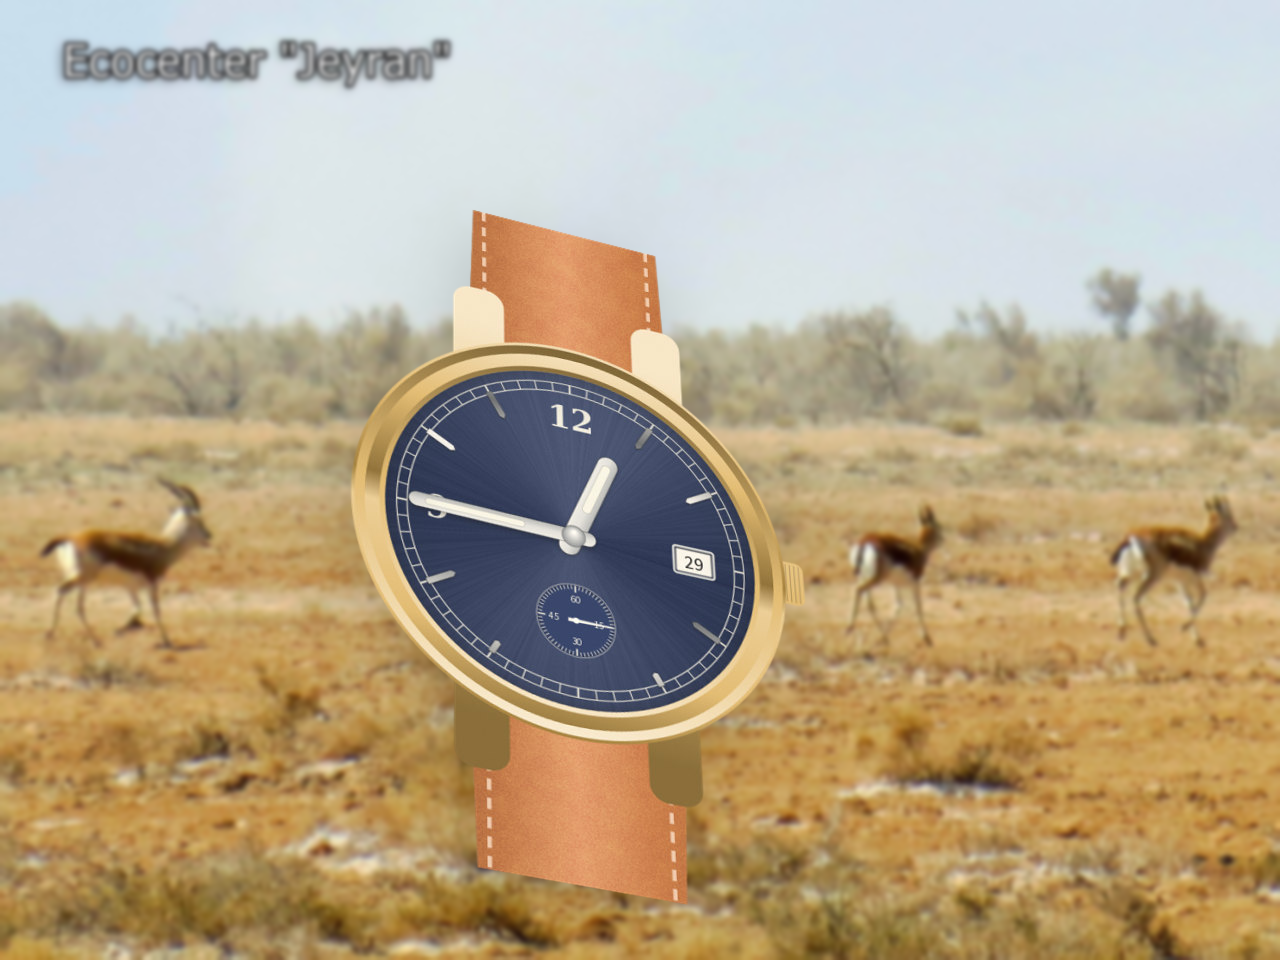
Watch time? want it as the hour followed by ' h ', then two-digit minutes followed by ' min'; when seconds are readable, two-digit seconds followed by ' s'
12 h 45 min 15 s
